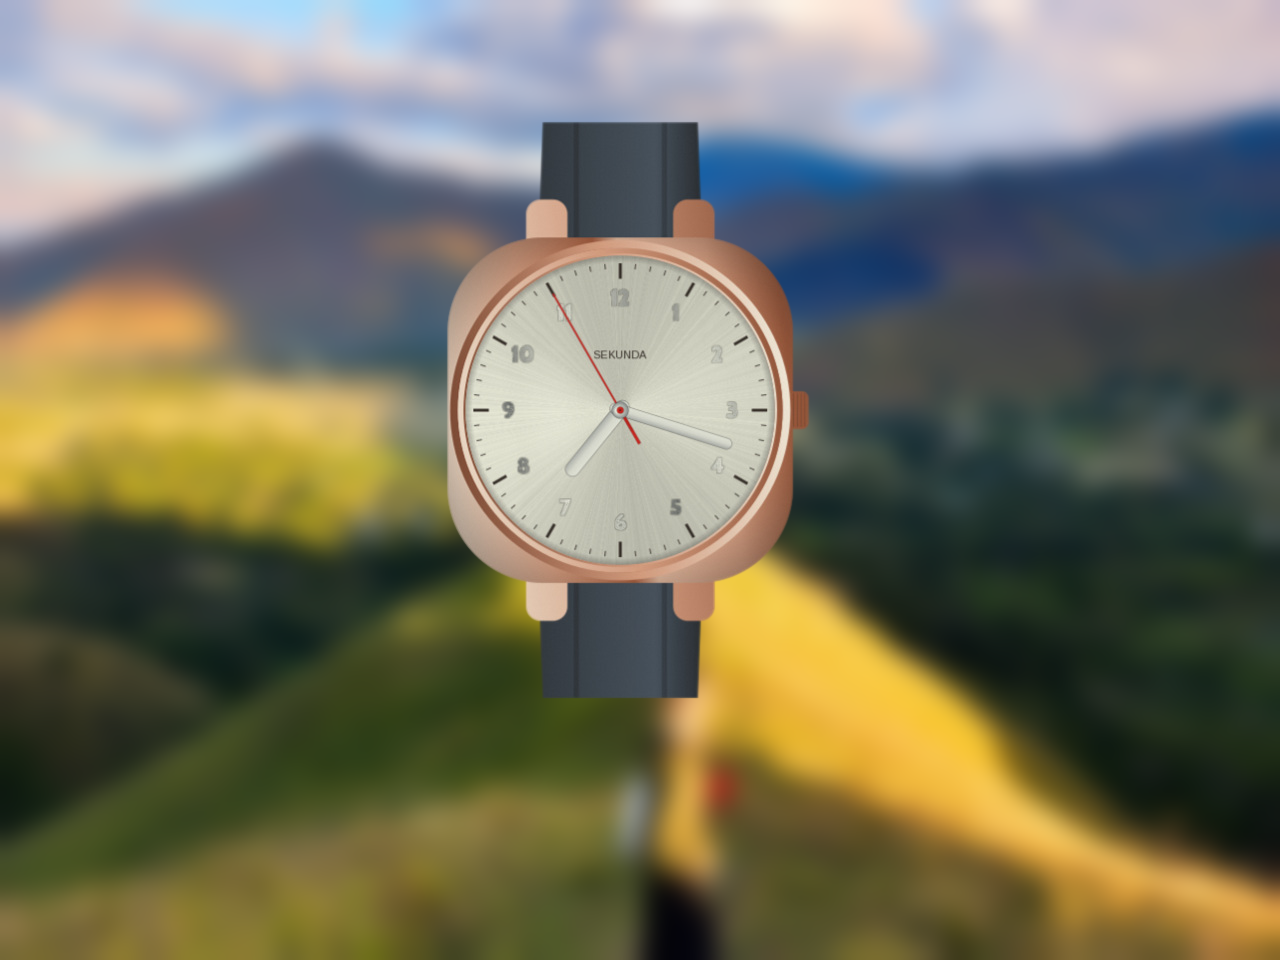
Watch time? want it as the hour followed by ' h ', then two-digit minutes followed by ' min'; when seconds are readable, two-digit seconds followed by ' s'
7 h 17 min 55 s
